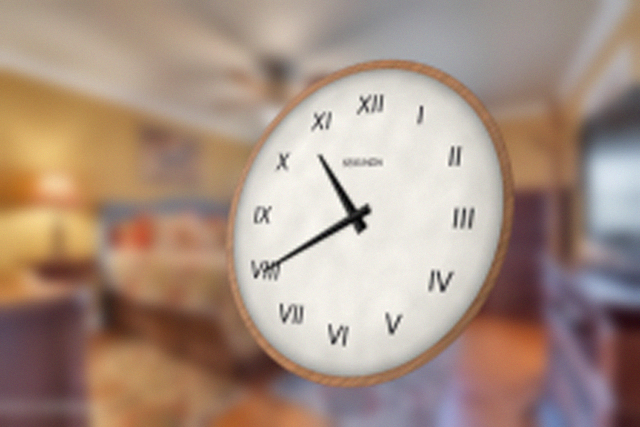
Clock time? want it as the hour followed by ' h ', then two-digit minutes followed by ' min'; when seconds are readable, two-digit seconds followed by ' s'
10 h 40 min
